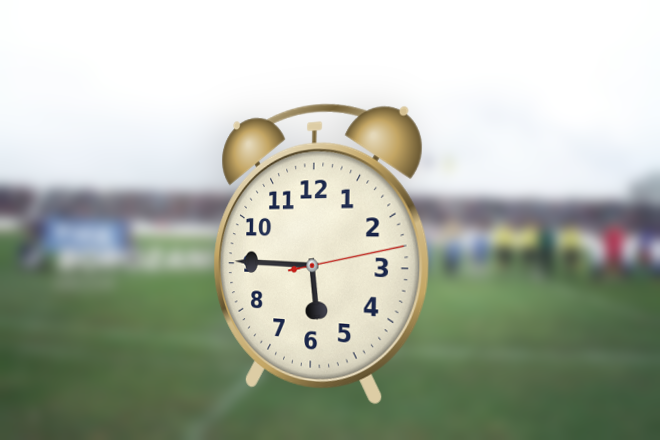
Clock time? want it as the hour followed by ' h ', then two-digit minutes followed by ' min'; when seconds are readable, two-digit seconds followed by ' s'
5 h 45 min 13 s
